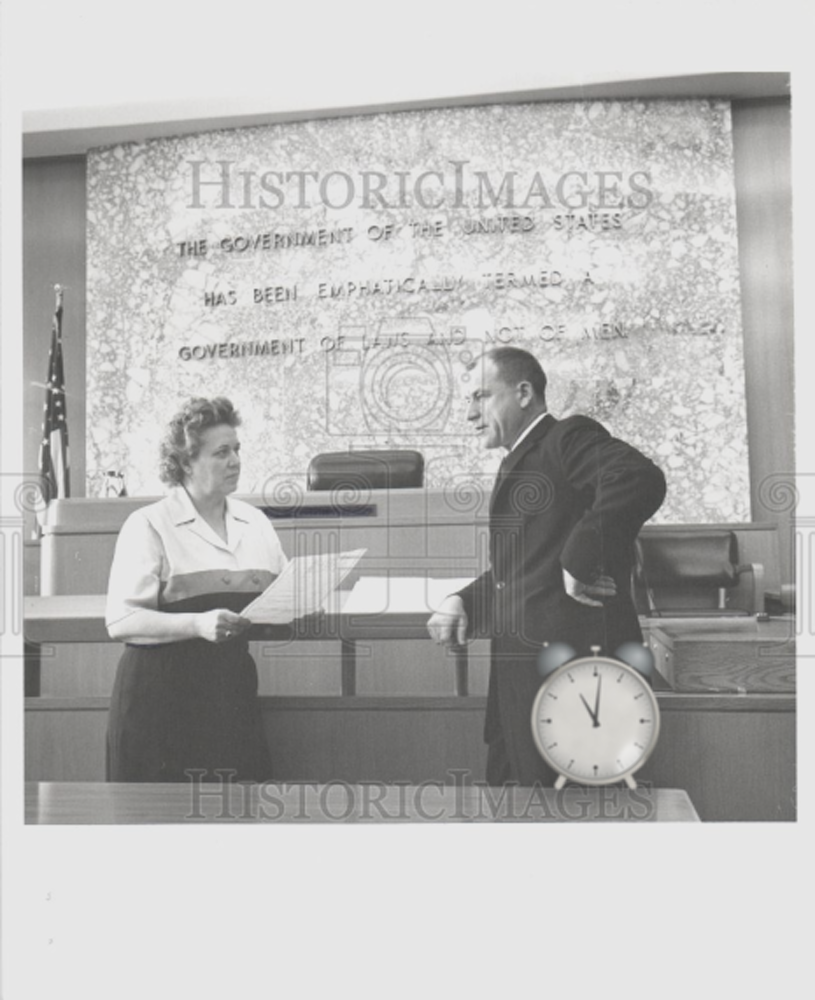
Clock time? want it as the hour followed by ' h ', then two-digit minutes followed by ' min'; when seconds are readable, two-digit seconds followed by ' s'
11 h 01 min
